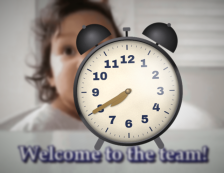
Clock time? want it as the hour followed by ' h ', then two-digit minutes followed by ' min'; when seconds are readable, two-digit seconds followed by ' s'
7 h 40 min
